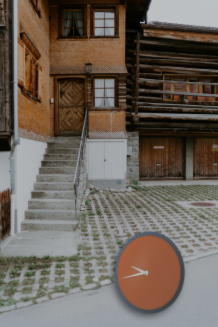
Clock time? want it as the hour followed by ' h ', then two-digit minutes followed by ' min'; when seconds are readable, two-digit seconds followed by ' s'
9 h 43 min
